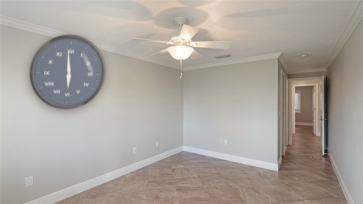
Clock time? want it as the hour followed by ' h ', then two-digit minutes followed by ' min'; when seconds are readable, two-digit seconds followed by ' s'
5 h 59 min
